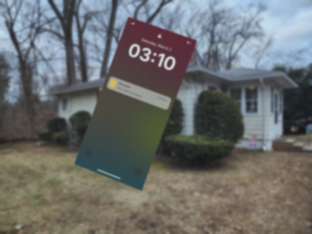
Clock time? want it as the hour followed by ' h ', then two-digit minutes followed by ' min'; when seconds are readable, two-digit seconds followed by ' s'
3 h 10 min
